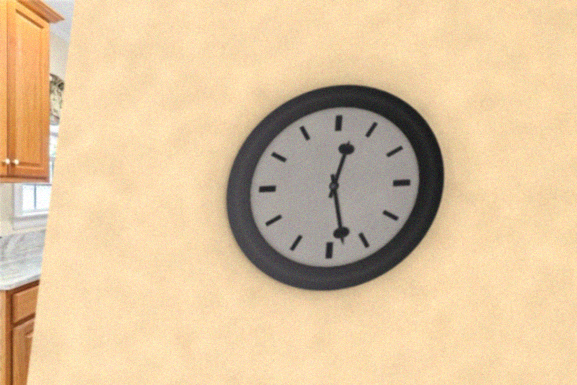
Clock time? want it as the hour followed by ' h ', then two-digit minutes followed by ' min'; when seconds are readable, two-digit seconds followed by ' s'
12 h 28 min
